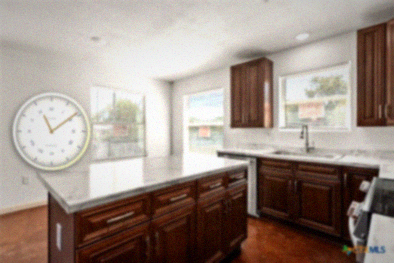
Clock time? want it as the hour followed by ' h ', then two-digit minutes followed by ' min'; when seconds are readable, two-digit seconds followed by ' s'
11 h 09 min
